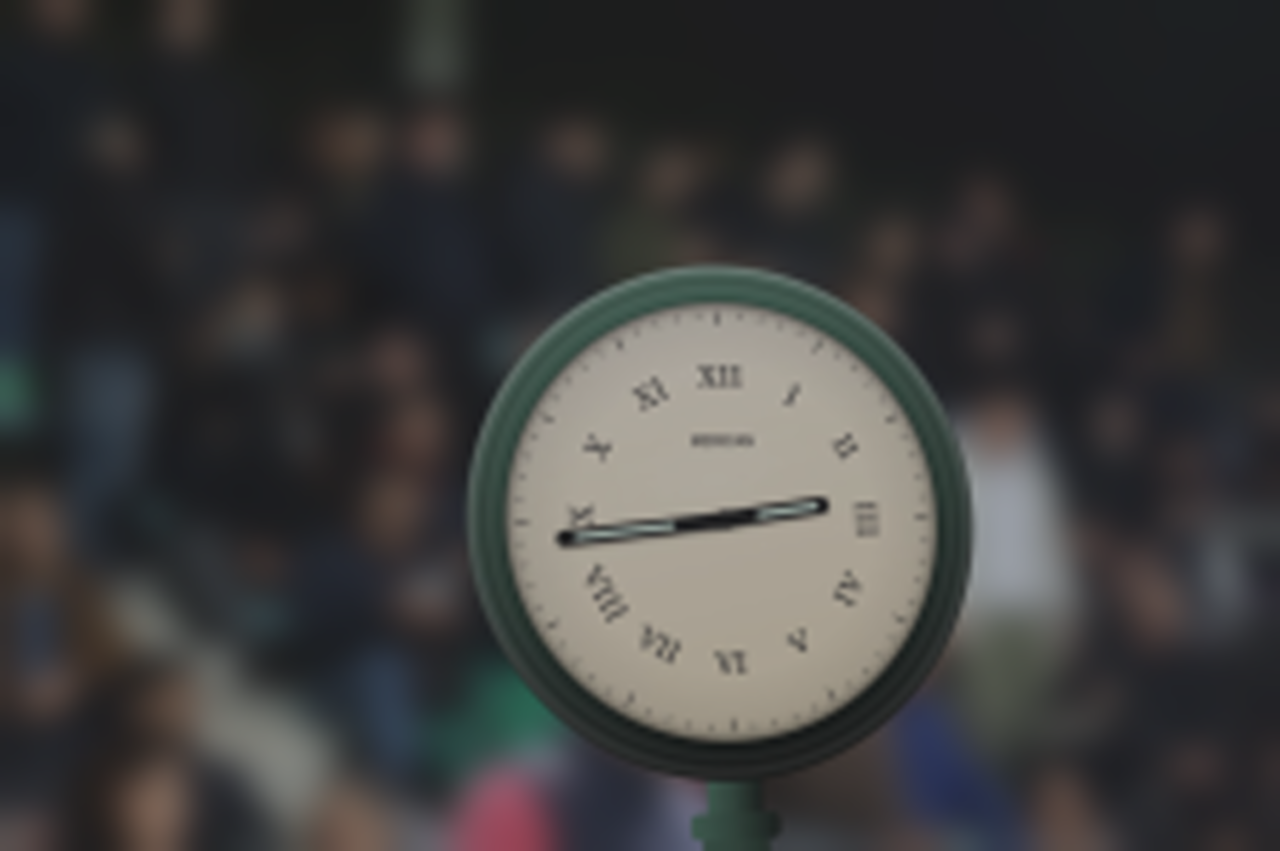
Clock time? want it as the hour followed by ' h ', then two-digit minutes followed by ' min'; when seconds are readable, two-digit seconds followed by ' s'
2 h 44 min
